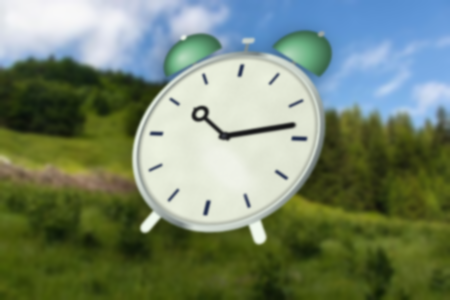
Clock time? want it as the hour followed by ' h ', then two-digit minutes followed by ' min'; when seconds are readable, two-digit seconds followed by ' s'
10 h 13 min
